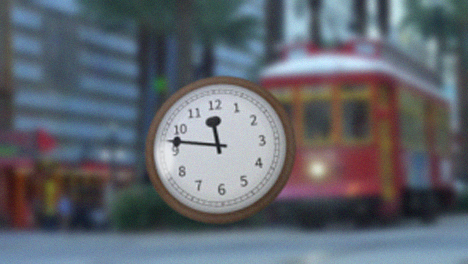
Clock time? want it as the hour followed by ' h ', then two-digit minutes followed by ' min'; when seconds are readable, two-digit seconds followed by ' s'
11 h 47 min
